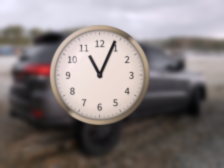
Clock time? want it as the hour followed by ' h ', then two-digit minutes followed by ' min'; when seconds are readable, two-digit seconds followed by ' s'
11 h 04 min
